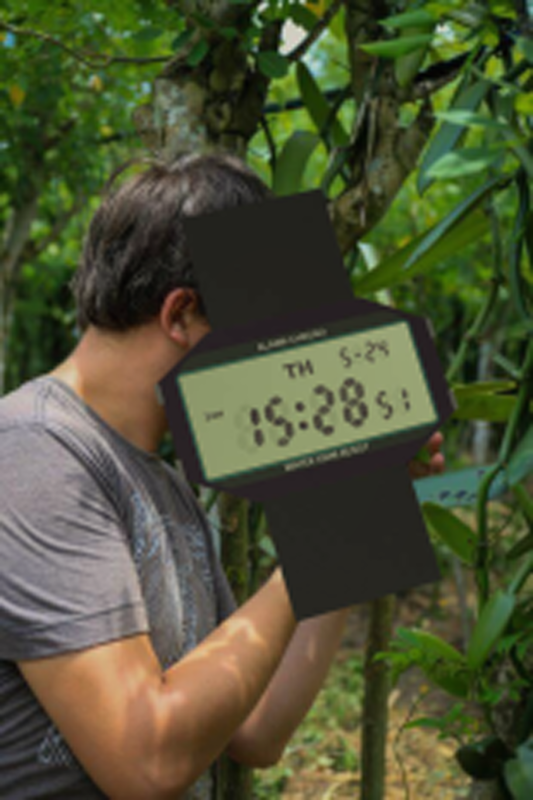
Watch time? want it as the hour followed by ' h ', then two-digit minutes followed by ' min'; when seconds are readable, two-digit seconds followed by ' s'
15 h 28 min 51 s
